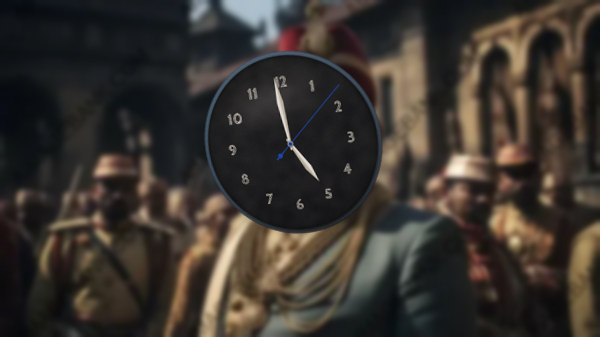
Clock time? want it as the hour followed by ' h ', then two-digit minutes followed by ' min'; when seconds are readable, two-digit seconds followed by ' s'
4 h 59 min 08 s
